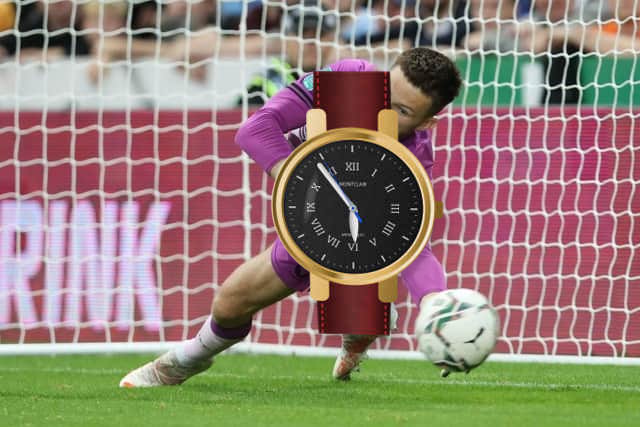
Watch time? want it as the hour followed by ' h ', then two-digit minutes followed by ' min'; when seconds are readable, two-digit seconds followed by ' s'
5 h 53 min 55 s
